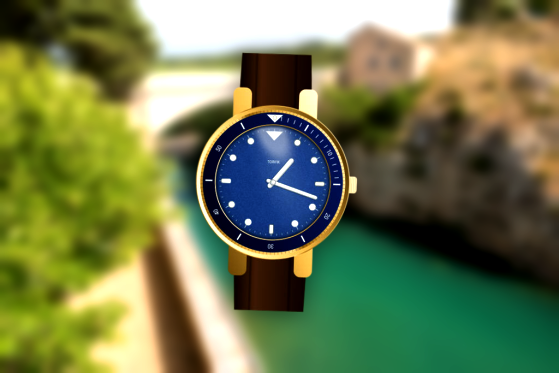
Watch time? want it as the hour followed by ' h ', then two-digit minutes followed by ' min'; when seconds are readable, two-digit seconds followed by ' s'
1 h 18 min
